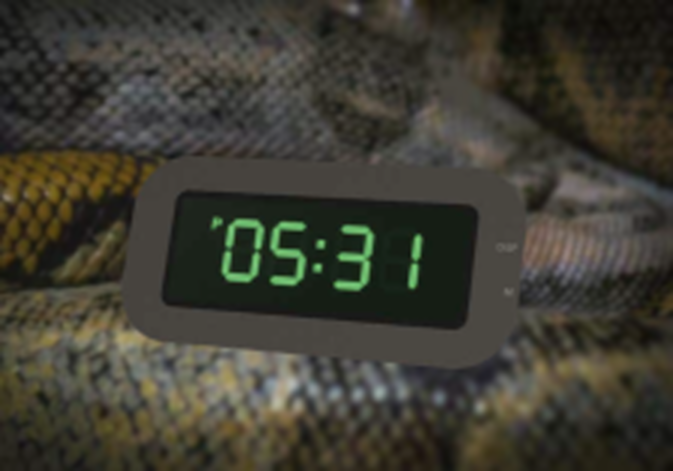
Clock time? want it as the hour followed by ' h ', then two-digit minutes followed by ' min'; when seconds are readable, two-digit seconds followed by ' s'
5 h 31 min
